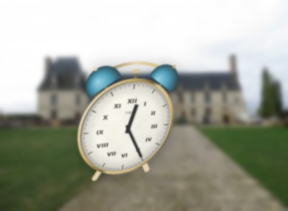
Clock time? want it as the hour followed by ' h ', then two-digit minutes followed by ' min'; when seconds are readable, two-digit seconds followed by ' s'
12 h 25 min
